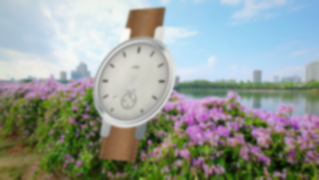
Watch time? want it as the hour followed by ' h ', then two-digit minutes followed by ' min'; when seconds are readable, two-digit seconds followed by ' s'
5 h 37 min
